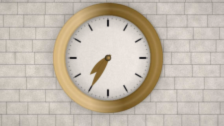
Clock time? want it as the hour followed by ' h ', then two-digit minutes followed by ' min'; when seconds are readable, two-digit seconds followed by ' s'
7 h 35 min
